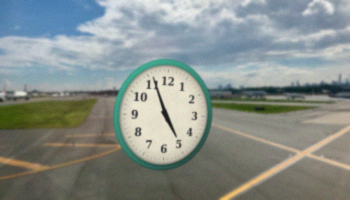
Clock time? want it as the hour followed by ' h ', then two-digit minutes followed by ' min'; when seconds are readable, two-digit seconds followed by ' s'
4 h 56 min
